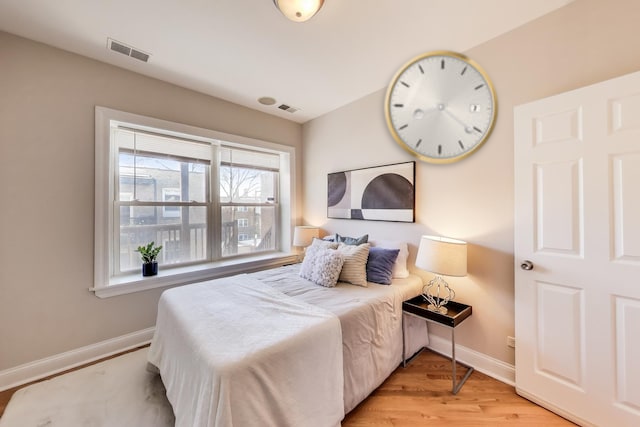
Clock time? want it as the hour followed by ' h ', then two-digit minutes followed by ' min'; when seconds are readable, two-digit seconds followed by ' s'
8 h 21 min
